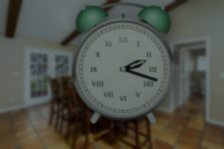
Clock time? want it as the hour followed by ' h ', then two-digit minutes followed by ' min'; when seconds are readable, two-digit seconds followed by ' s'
2 h 18 min
